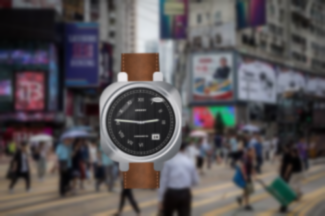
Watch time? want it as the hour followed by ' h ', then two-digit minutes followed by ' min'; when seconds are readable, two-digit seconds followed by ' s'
2 h 46 min
